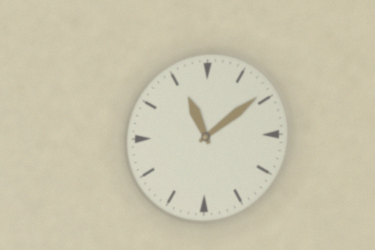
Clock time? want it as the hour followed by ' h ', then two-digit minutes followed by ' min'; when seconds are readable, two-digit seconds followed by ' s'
11 h 09 min
